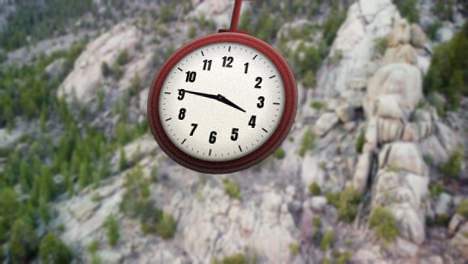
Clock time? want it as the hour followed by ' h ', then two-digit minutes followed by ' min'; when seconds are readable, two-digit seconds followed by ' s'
3 h 46 min
